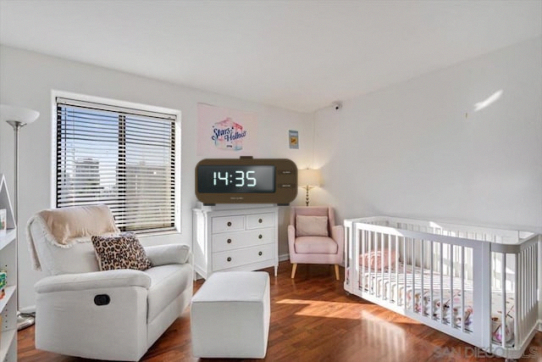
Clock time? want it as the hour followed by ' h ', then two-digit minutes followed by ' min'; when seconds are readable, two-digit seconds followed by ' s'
14 h 35 min
